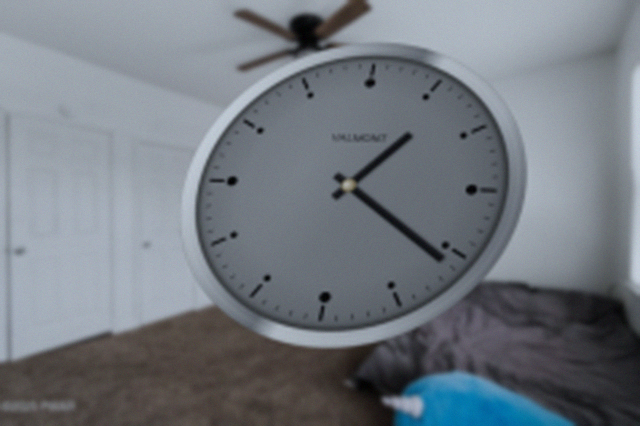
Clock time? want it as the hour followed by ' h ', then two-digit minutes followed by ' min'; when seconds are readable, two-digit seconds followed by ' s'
1 h 21 min
